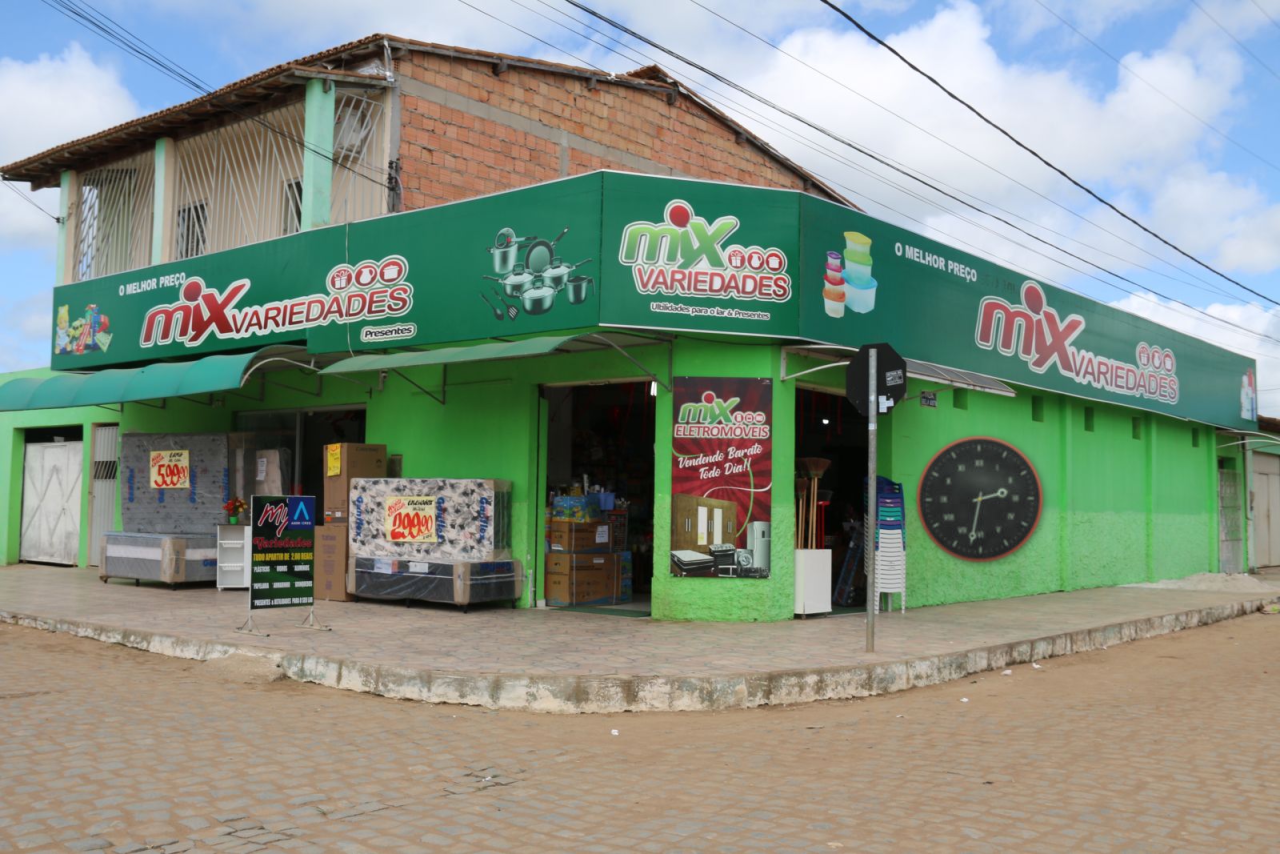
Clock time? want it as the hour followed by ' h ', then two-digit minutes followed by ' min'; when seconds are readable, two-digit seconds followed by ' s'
2 h 32 min
